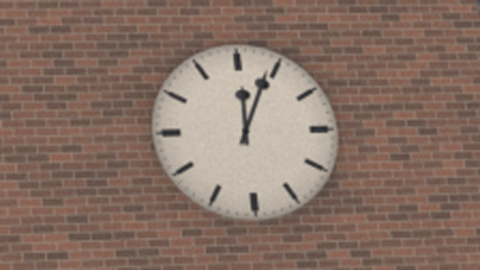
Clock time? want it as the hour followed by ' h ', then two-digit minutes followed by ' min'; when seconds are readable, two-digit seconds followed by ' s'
12 h 04 min
